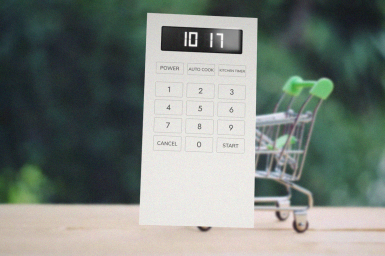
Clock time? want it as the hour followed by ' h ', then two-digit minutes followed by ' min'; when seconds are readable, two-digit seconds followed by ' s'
10 h 17 min
